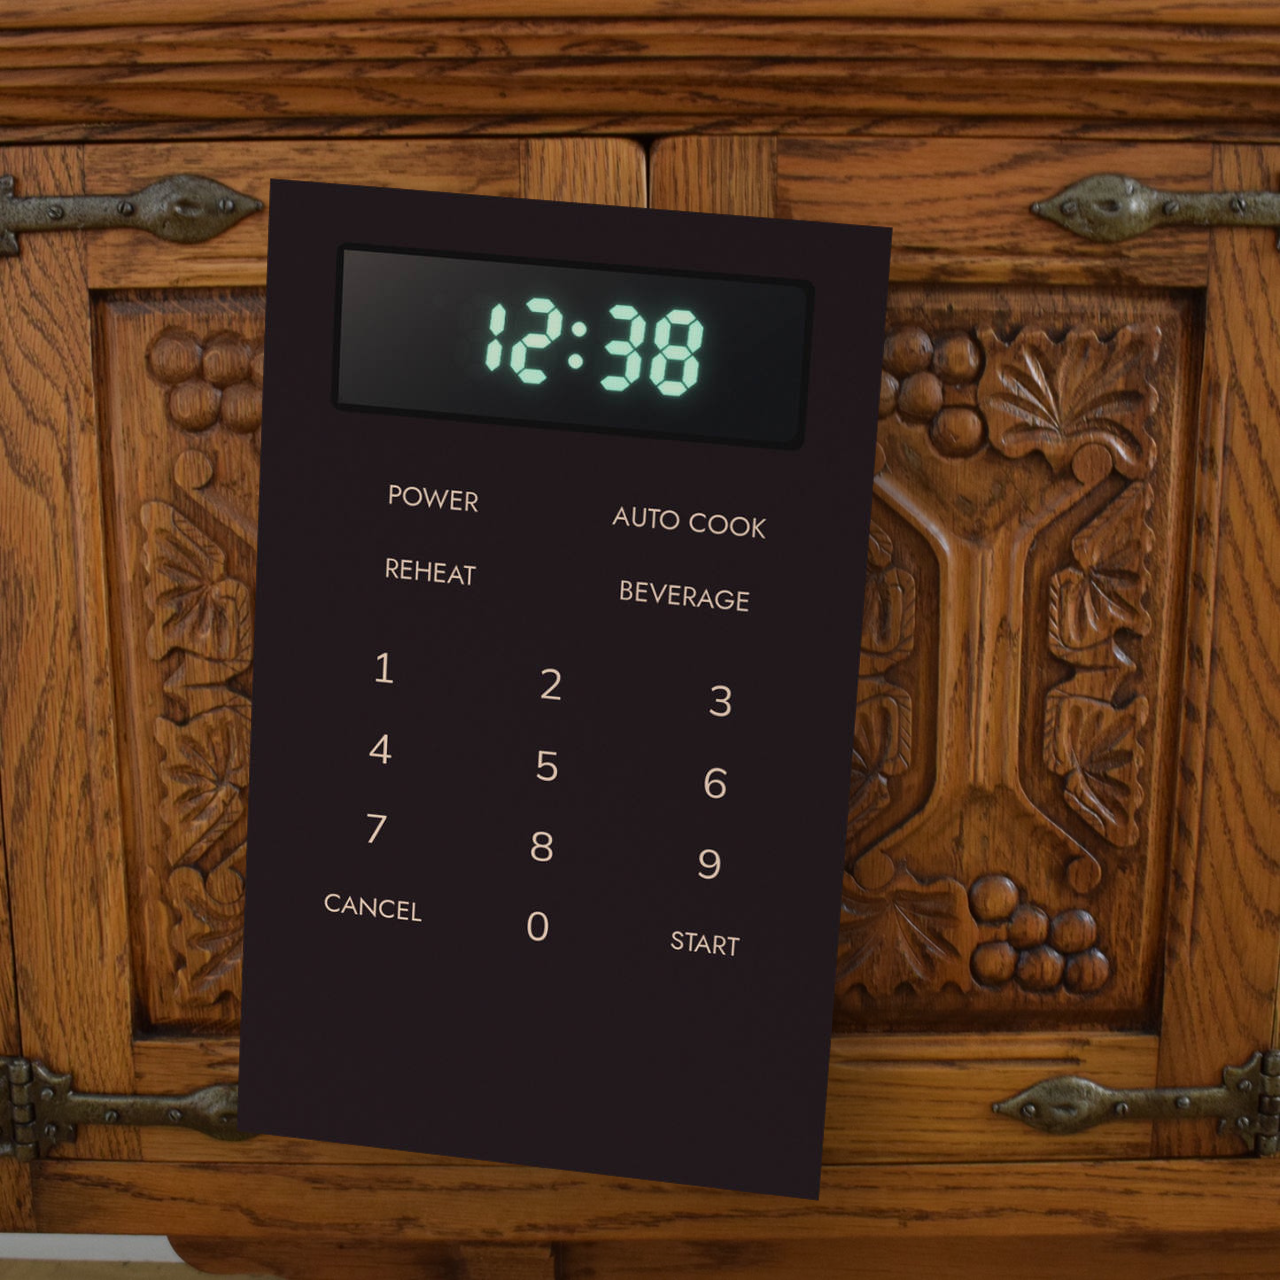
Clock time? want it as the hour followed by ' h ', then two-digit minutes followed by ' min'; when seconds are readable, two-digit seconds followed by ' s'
12 h 38 min
